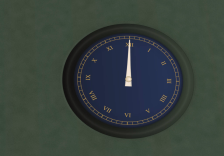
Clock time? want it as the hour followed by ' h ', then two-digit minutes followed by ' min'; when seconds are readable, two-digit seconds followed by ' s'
12 h 00 min
